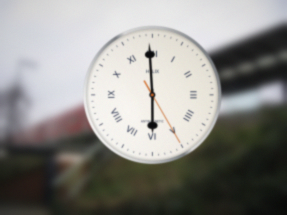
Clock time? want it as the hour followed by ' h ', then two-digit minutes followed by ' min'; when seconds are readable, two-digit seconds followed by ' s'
5 h 59 min 25 s
